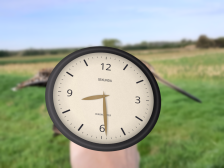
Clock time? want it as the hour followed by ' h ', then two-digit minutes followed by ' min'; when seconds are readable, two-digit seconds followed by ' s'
8 h 29 min
